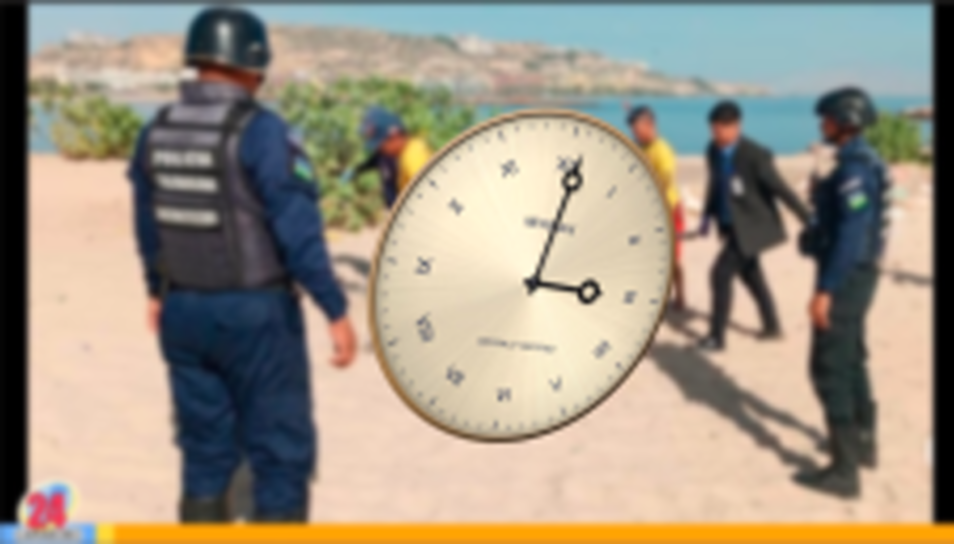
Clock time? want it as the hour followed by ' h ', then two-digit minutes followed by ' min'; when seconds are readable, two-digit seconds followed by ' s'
3 h 01 min
